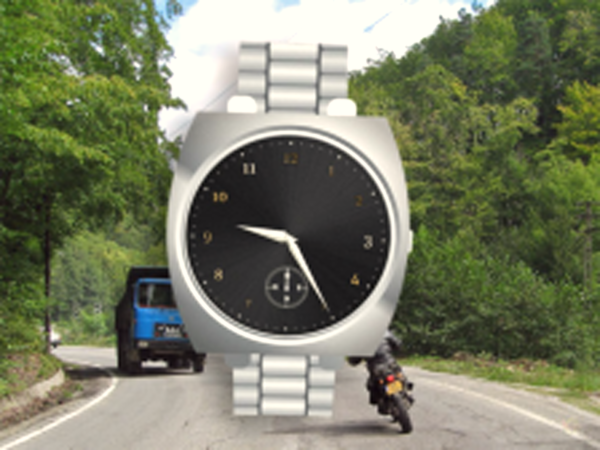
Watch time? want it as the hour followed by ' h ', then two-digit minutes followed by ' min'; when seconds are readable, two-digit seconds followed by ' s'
9 h 25 min
